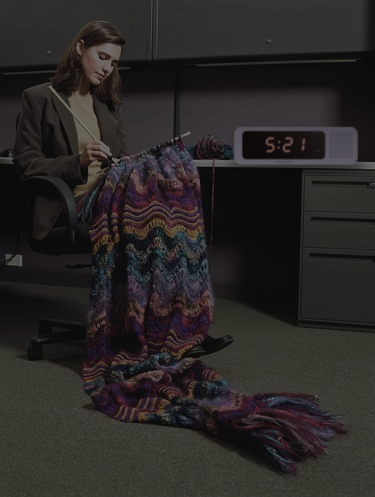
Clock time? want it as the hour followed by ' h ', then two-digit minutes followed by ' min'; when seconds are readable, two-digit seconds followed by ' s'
5 h 21 min
